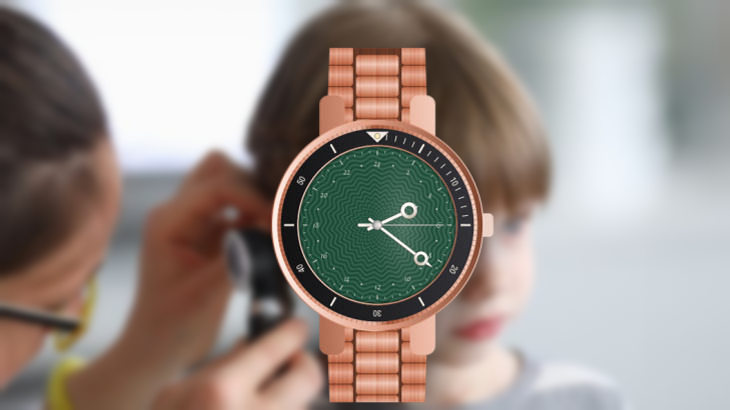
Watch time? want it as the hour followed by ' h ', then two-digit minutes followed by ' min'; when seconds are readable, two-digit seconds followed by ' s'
4 h 21 min 15 s
